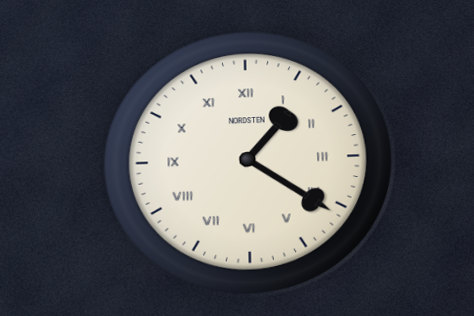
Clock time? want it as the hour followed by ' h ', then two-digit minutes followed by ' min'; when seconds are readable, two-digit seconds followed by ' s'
1 h 21 min
